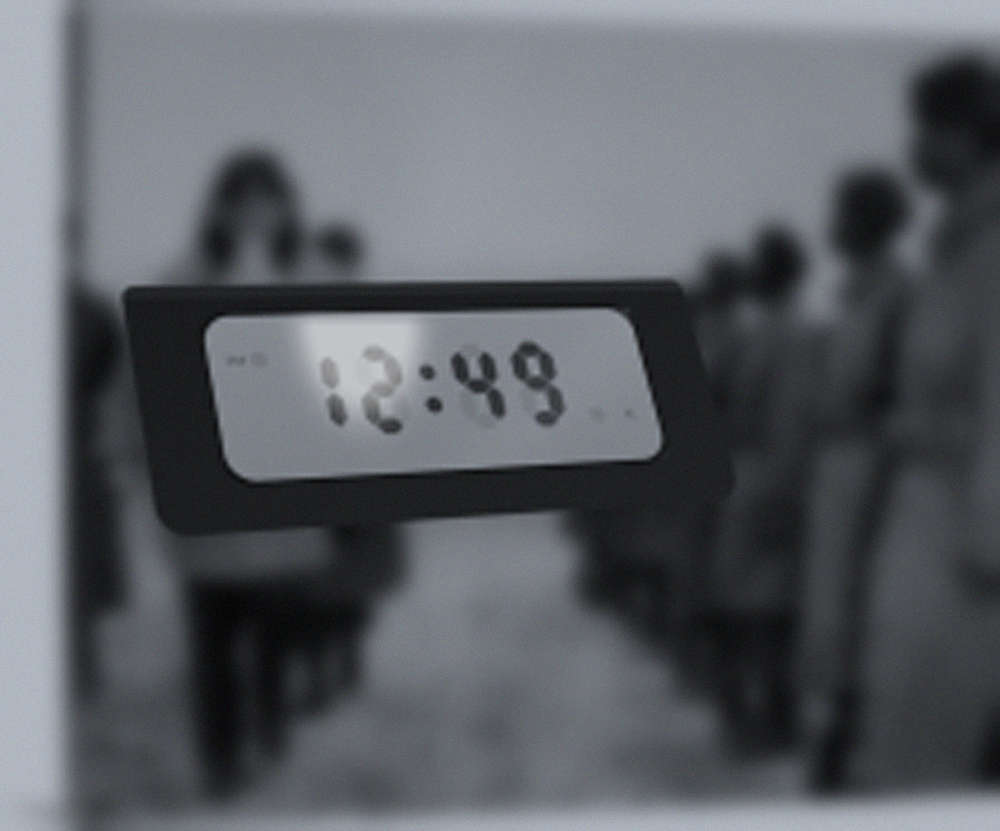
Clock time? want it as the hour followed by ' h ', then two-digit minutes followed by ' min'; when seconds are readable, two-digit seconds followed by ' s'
12 h 49 min
